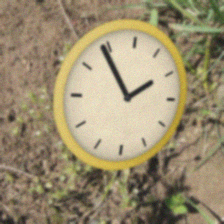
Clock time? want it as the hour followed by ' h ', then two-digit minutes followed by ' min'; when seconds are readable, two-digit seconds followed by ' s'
1 h 54 min
